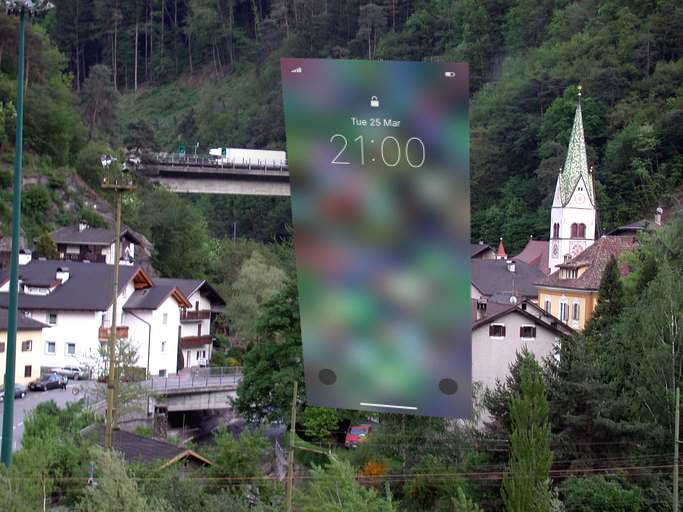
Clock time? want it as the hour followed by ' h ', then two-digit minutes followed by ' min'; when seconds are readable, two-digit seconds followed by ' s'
21 h 00 min
